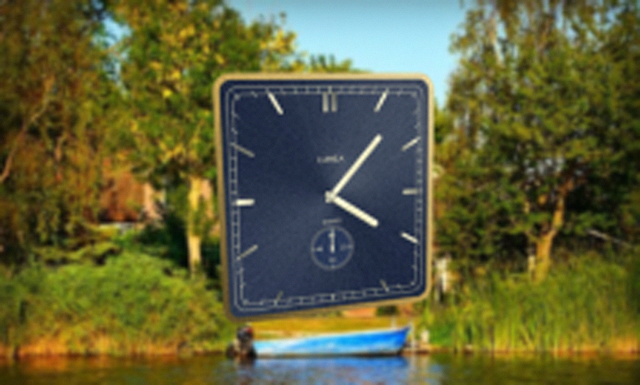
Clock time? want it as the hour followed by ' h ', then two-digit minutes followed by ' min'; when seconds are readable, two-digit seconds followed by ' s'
4 h 07 min
